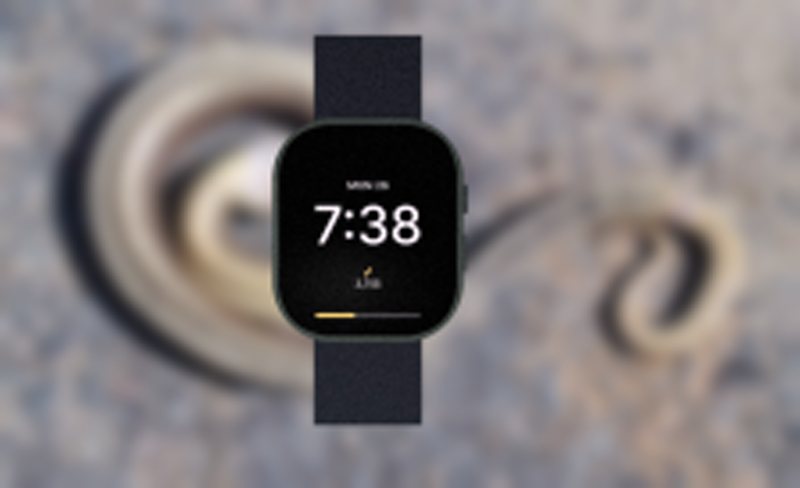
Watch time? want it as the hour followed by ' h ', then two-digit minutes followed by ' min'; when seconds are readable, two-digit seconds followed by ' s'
7 h 38 min
